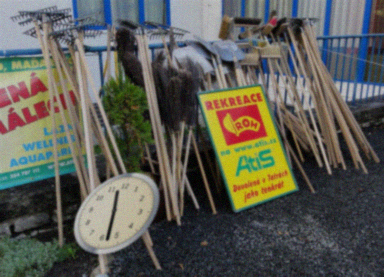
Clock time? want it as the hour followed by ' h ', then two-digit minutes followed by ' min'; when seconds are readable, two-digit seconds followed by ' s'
11 h 28 min
